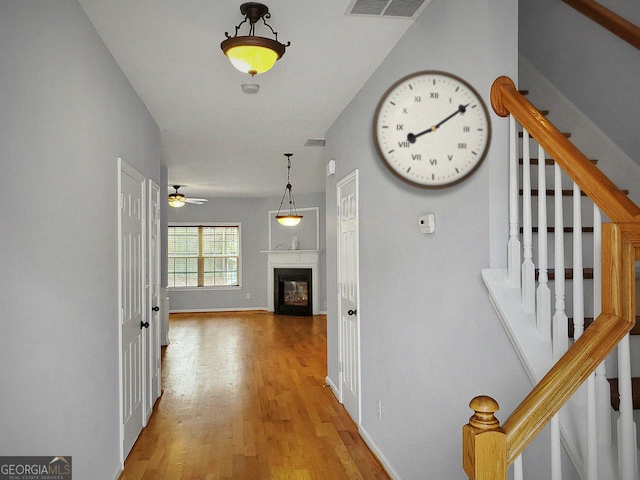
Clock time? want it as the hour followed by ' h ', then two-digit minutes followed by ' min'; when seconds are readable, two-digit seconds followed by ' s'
8 h 09 min
